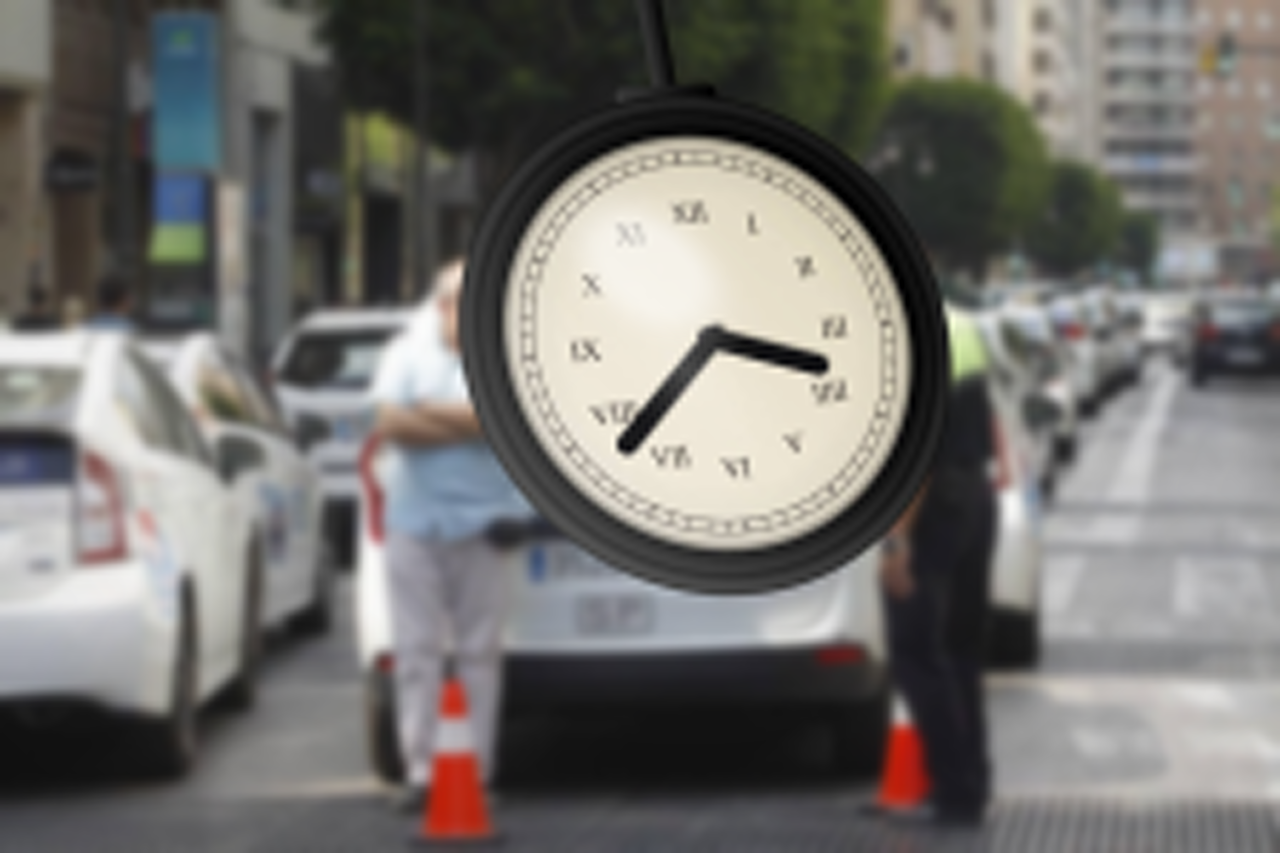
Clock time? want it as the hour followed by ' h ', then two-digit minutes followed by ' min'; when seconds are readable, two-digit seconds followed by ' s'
3 h 38 min
